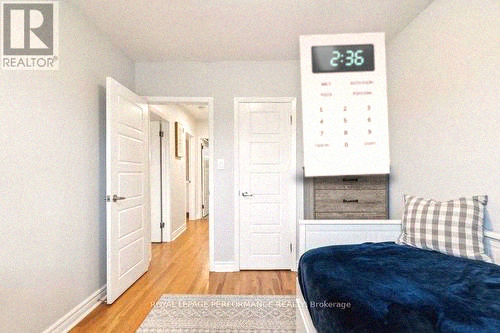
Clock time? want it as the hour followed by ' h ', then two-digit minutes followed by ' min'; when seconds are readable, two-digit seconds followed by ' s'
2 h 36 min
